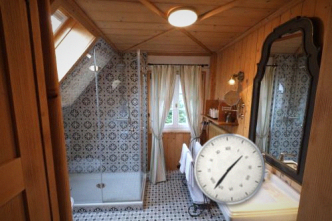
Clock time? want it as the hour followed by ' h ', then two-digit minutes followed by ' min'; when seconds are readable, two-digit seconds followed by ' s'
1 h 37 min
